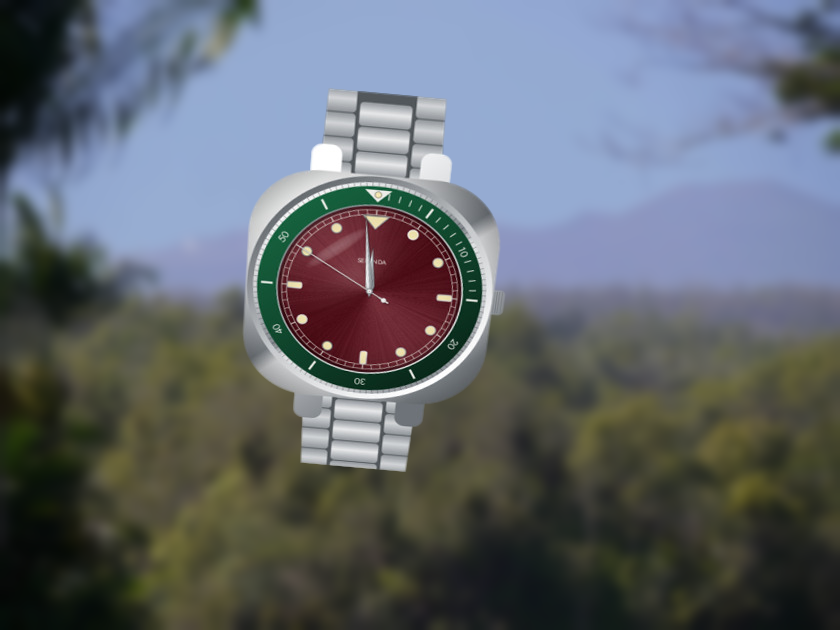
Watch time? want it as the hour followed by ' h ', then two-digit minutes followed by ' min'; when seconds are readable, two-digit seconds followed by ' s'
11 h 58 min 50 s
